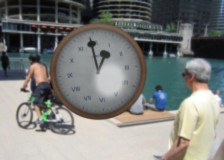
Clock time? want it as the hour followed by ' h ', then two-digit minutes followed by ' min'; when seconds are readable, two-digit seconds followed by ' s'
12 h 59 min
